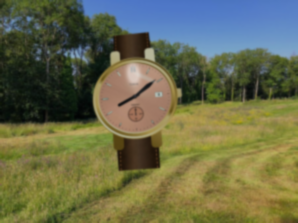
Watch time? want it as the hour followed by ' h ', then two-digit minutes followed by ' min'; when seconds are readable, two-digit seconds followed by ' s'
8 h 09 min
